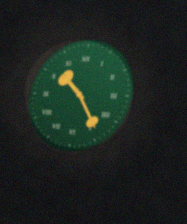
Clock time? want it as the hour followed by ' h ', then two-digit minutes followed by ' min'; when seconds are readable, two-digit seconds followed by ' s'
10 h 24 min
